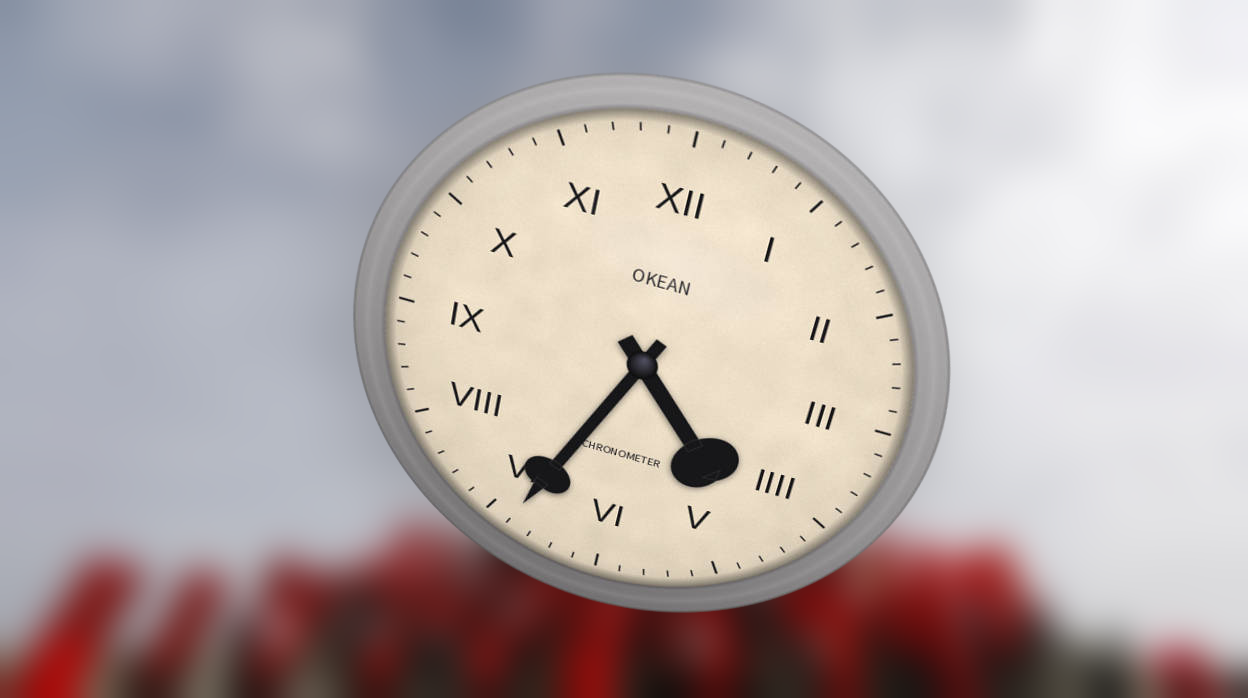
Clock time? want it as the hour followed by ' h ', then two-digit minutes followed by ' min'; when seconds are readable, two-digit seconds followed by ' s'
4 h 34 min
